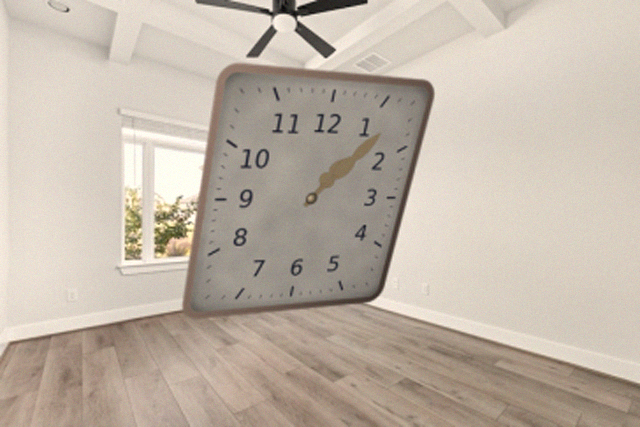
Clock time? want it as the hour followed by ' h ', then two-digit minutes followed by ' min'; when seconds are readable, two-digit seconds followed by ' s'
1 h 07 min
